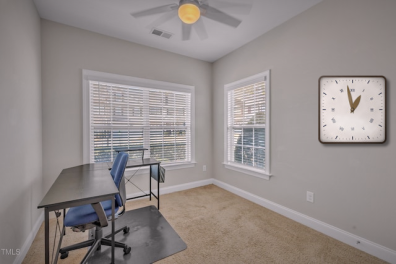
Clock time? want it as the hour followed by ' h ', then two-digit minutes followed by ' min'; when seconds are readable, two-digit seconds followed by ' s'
12 h 58 min
